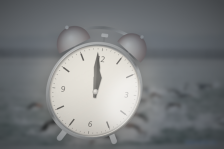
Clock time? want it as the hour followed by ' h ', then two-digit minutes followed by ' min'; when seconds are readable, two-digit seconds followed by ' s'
11 h 59 min
